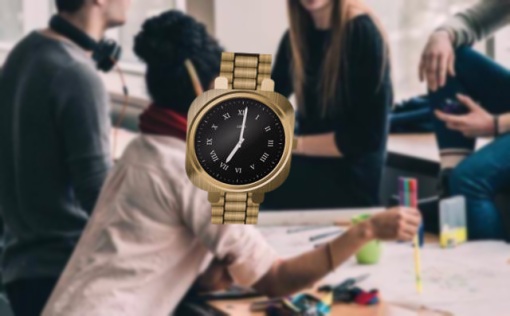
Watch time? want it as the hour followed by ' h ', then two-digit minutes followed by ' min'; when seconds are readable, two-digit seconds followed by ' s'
7 h 01 min
